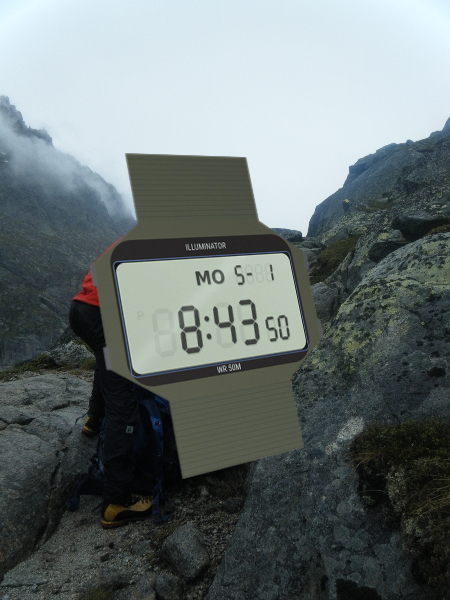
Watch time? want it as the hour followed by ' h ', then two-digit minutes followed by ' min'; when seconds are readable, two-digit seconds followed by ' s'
8 h 43 min 50 s
